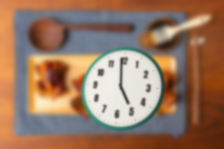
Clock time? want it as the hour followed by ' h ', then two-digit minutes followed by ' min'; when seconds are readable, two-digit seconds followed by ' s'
4 h 59 min
